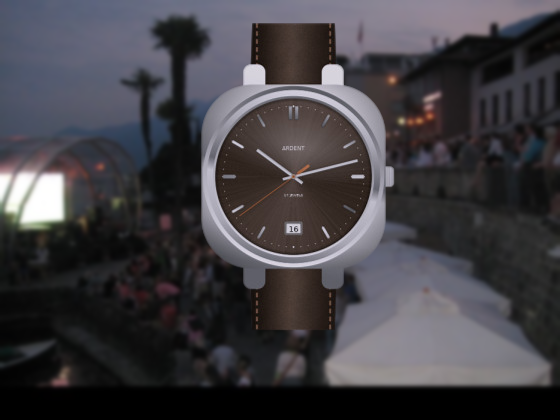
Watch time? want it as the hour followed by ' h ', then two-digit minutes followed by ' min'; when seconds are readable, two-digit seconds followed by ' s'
10 h 12 min 39 s
